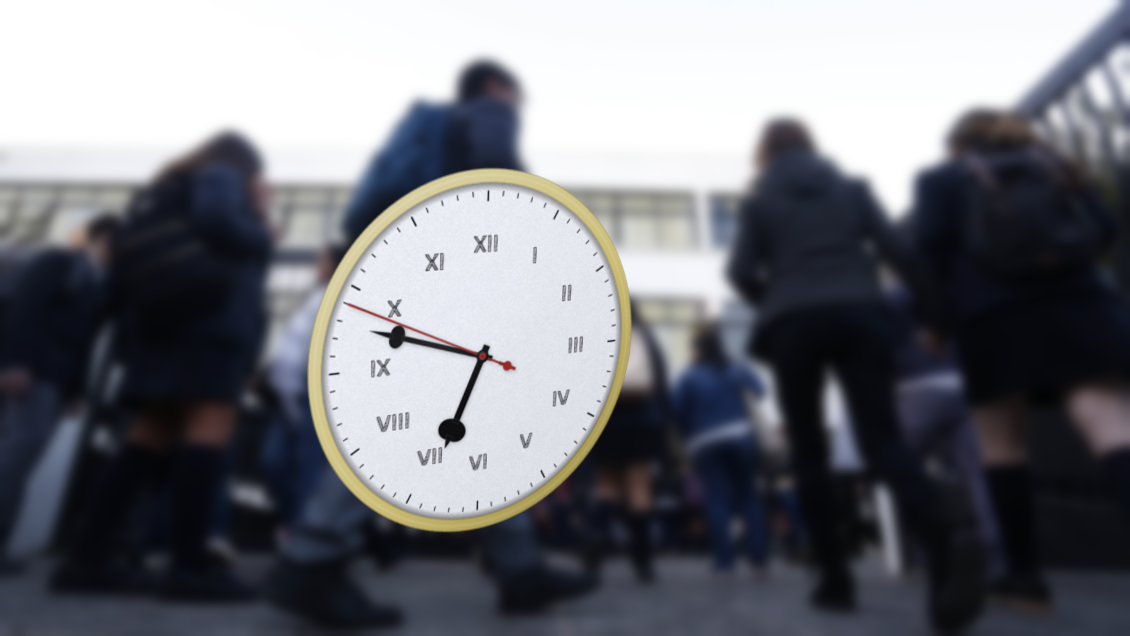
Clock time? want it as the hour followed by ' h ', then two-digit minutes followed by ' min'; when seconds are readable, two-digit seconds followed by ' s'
6 h 47 min 49 s
